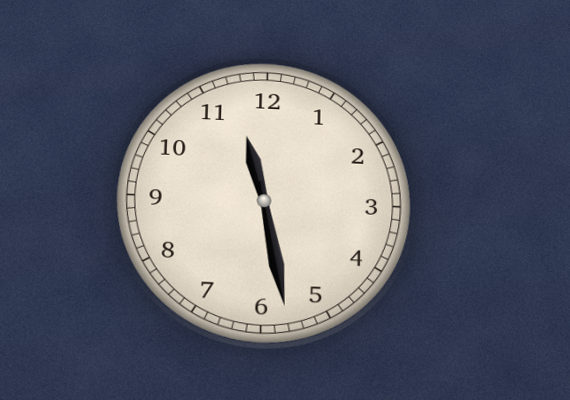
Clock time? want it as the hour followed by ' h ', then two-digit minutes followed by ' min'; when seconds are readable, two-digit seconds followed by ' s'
11 h 28 min
